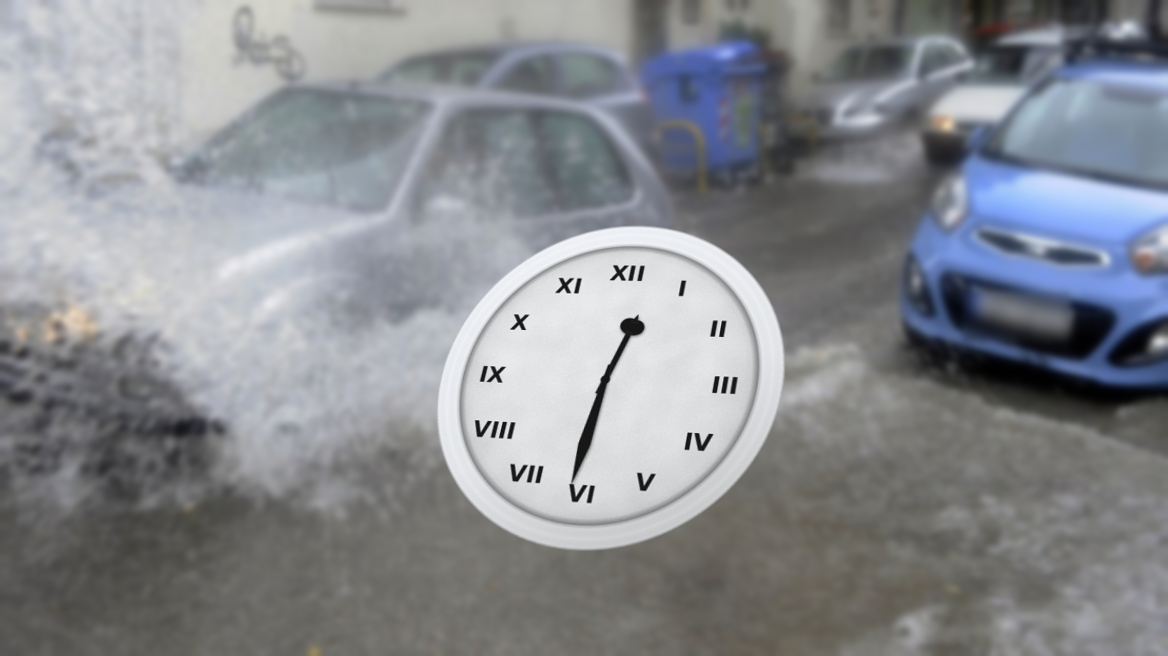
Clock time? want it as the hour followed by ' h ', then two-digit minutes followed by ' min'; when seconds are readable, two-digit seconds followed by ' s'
12 h 31 min
